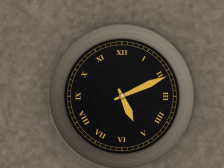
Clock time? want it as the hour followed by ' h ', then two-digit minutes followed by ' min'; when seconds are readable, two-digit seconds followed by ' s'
5 h 11 min
